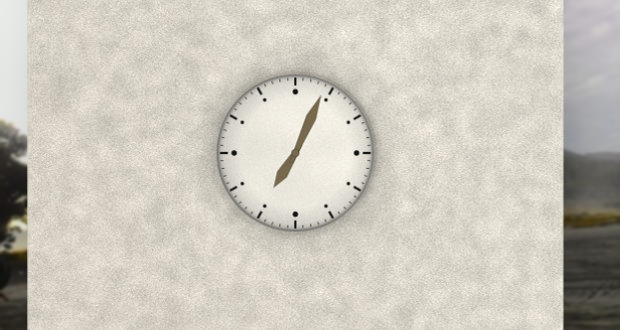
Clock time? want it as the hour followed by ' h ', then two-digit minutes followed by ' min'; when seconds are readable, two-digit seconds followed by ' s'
7 h 04 min
